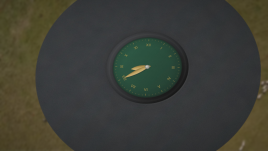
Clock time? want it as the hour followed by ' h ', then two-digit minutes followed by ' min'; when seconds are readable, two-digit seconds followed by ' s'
8 h 40 min
